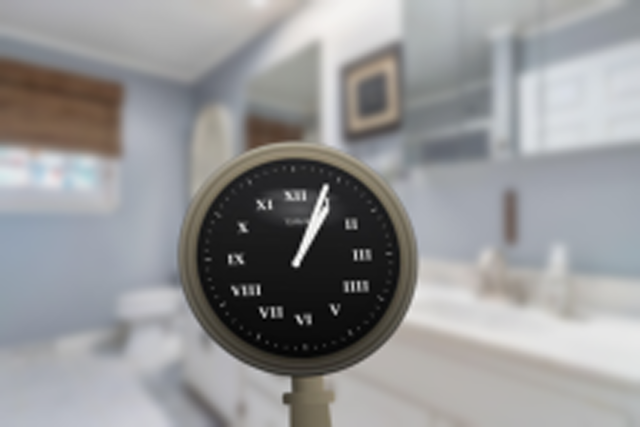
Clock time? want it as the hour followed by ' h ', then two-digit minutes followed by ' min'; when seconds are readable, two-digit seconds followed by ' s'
1 h 04 min
